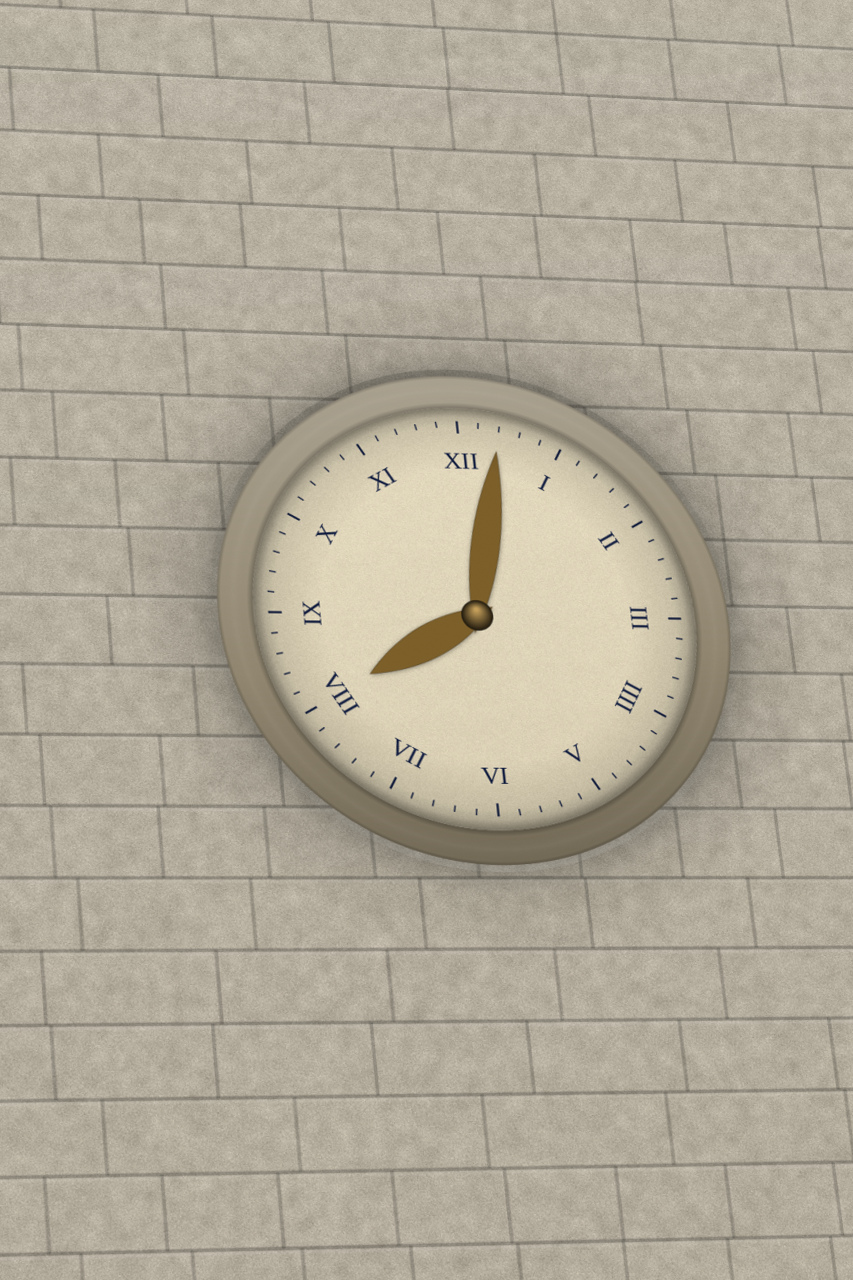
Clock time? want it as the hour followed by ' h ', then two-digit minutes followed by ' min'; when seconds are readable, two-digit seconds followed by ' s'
8 h 02 min
